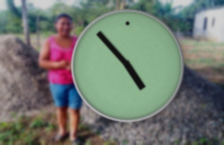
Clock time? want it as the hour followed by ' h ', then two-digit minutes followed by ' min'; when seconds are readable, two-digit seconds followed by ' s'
4 h 53 min
